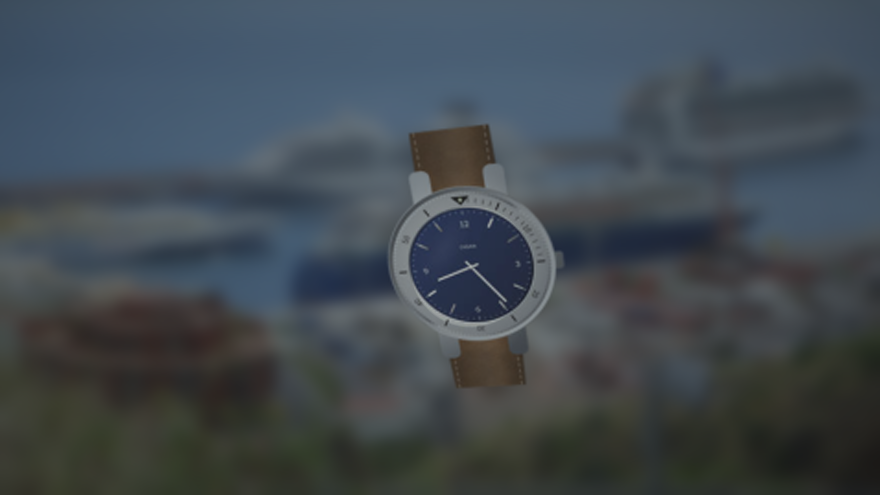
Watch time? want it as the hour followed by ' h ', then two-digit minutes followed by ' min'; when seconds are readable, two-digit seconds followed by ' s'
8 h 24 min
